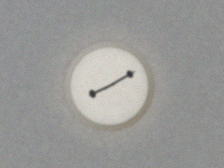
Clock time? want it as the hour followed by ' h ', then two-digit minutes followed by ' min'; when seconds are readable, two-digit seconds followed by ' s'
8 h 10 min
